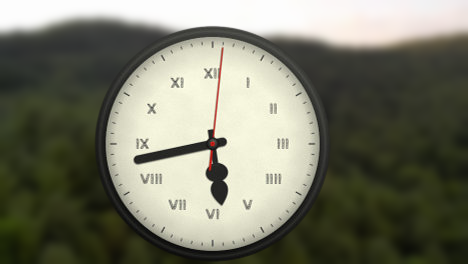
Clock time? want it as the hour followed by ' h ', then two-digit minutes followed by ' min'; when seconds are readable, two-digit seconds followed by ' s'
5 h 43 min 01 s
